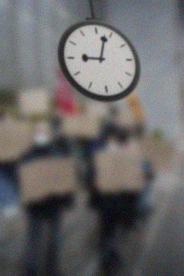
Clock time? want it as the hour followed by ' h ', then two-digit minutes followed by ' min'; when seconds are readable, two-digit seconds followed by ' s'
9 h 03 min
